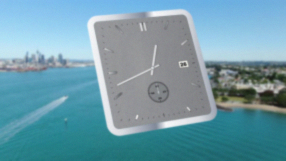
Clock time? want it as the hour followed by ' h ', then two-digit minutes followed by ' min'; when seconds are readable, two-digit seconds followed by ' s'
12 h 42 min
